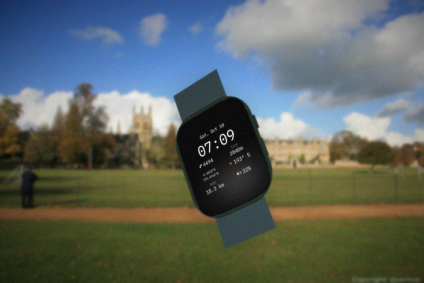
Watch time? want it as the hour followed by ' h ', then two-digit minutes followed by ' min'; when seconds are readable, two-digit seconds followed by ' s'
7 h 09 min
